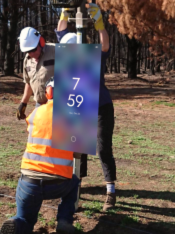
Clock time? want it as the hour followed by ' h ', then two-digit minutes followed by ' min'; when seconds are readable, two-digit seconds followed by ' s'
7 h 59 min
